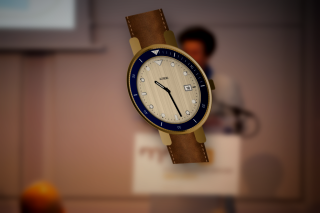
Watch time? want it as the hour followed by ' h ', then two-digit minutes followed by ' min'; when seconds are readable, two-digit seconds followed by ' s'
10 h 28 min
